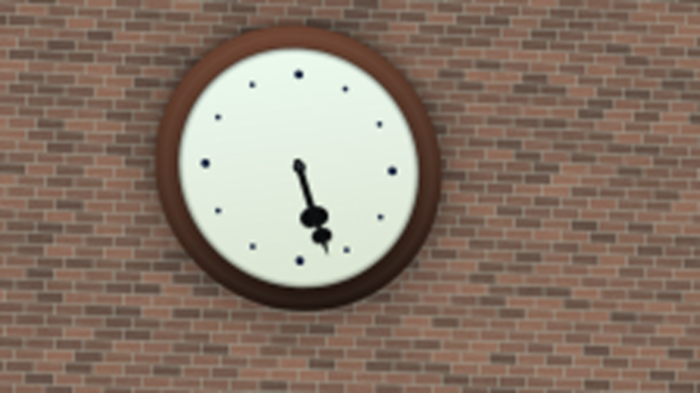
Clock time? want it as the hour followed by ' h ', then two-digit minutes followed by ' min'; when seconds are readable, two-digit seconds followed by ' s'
5 h 27 min
